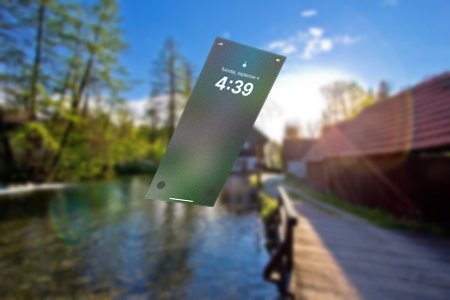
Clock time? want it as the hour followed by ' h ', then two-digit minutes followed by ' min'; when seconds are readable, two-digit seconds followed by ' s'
4 h 39 min
